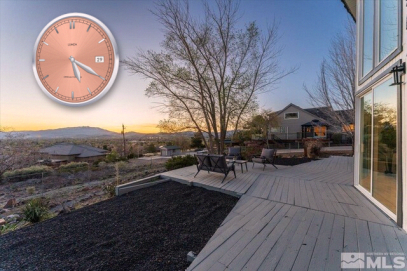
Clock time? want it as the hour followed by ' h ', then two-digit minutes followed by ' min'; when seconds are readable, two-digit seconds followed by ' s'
5 h 20 min
